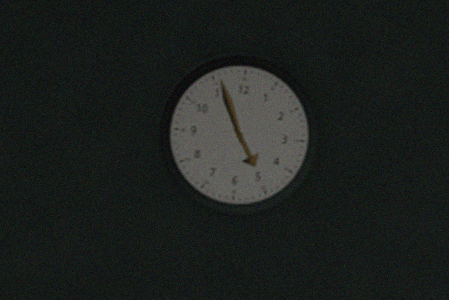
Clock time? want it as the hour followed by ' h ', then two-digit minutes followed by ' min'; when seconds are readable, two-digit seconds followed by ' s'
4 h 56 min
